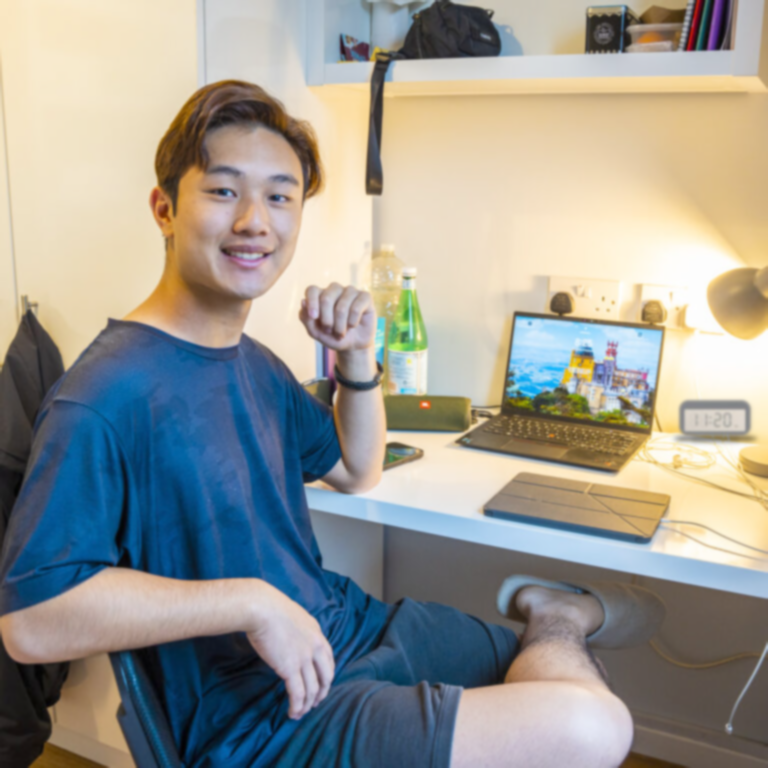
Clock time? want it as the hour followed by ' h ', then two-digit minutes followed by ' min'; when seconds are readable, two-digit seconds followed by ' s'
11 h 20 min
